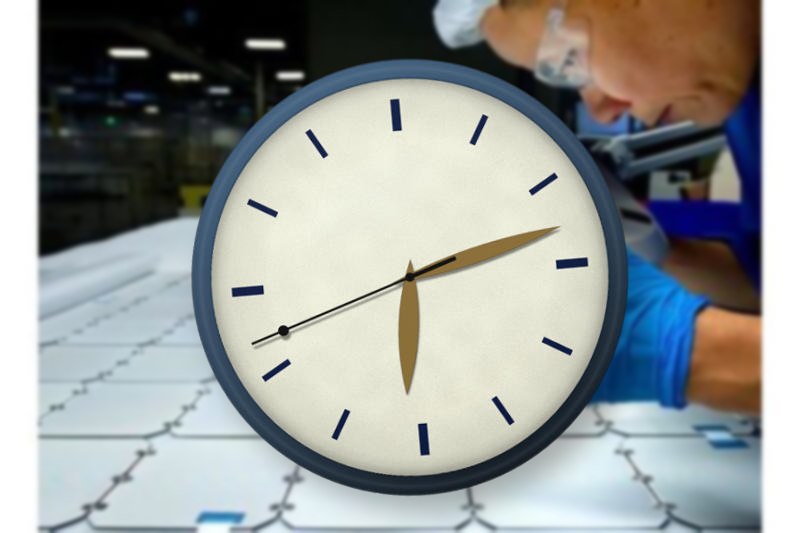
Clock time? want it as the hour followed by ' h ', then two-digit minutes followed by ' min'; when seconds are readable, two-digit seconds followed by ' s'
6 h 12 min 42 s
